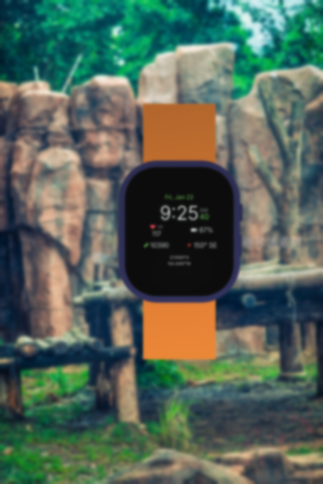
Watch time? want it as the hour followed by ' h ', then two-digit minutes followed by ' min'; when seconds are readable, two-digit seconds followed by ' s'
9 h 25 min
